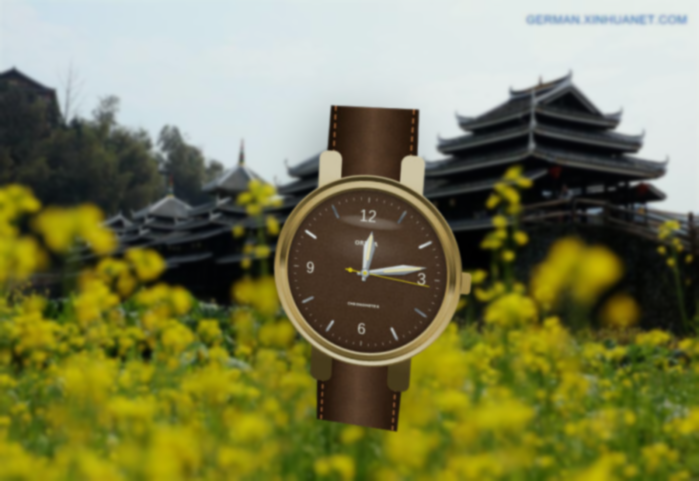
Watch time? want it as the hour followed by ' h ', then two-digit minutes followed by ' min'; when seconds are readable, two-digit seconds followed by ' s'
12 h 13 min 16 s
